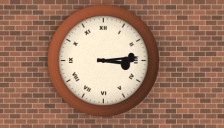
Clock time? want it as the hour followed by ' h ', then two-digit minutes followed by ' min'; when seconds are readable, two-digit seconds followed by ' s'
3 h 14 min
